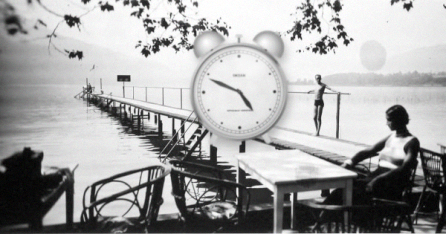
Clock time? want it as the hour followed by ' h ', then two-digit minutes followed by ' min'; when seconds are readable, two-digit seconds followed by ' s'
4 h 49 min
